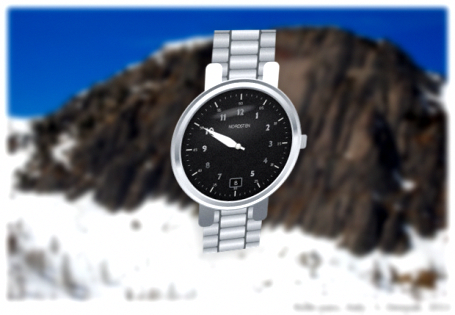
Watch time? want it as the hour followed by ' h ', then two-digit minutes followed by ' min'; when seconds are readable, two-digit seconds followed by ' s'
9 h 50 min
